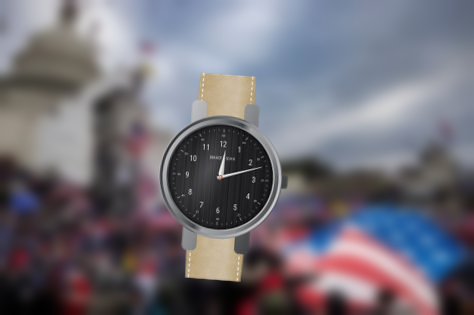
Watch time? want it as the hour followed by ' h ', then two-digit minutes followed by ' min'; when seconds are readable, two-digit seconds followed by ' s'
12 h 12 min
